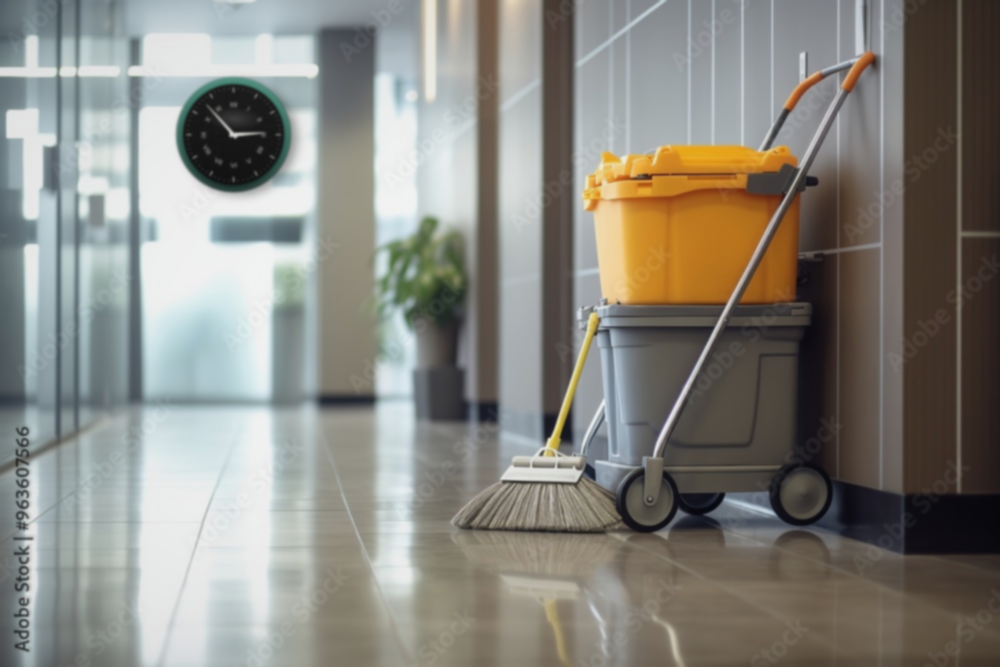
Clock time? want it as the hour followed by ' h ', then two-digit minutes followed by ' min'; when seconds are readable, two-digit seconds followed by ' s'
2 h 53 min
